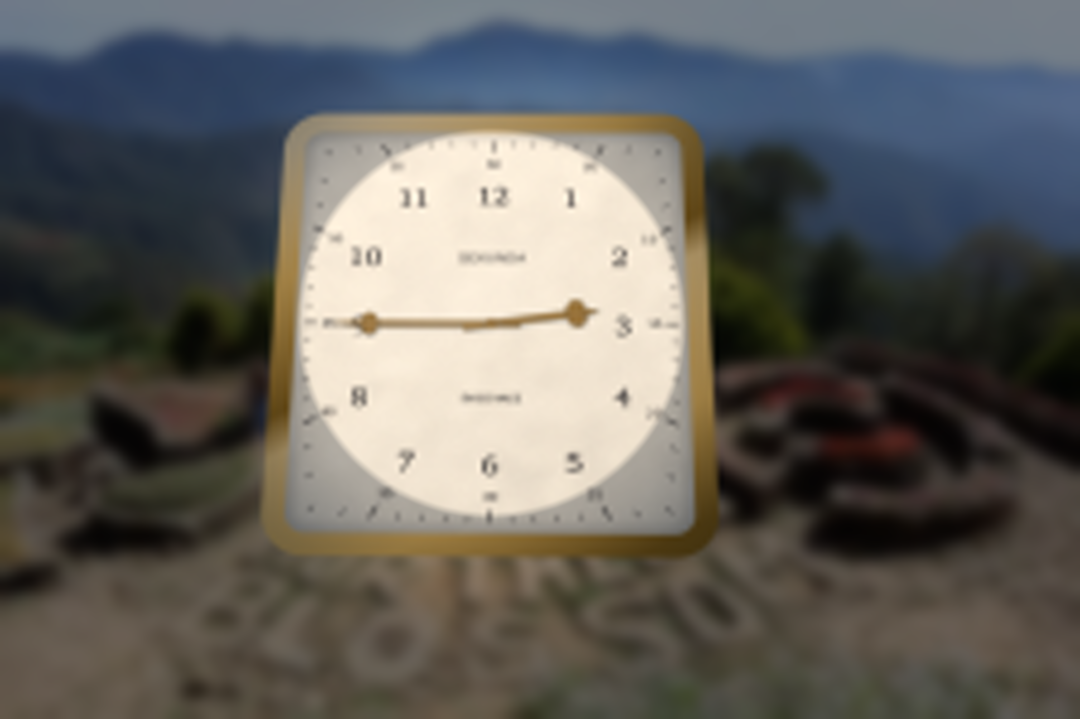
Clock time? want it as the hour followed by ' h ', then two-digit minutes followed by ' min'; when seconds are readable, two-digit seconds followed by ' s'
2 h 45 min
